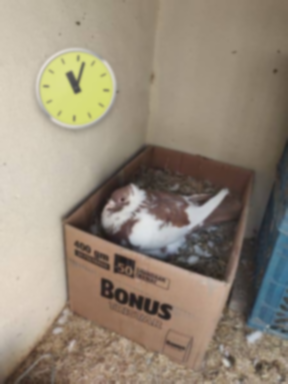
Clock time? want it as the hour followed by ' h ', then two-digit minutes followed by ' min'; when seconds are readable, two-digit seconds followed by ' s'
11 h 02 min
